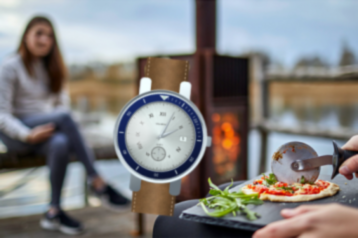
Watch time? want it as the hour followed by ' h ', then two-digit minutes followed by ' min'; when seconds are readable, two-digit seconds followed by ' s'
2 h 04 min
